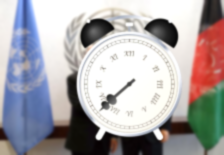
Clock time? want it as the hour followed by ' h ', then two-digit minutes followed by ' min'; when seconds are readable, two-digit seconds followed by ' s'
7 h 38 min
